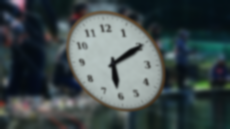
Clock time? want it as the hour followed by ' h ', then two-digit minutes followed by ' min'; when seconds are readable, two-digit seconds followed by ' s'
6 h 10 min
